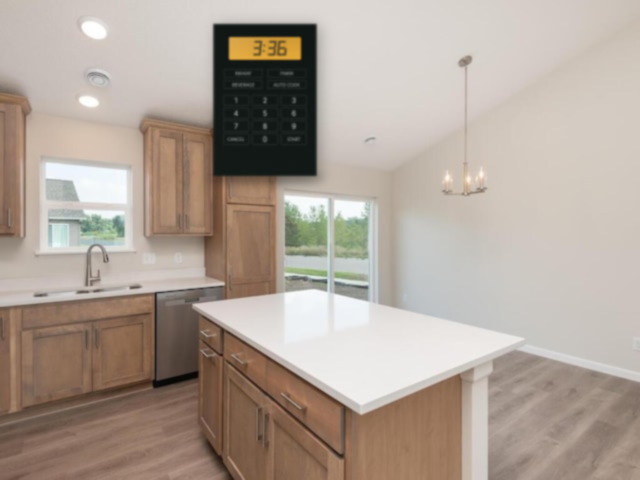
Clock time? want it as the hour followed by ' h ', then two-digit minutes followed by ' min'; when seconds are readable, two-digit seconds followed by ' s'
3 h 36 min
